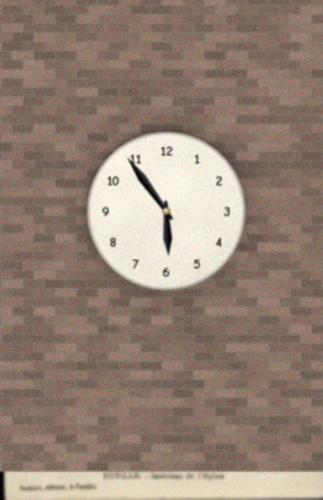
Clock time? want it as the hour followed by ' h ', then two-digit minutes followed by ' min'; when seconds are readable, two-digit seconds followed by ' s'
5 h 54 min
